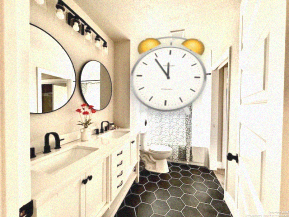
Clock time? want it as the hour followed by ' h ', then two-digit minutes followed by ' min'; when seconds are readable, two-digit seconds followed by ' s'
11 h 54 min
